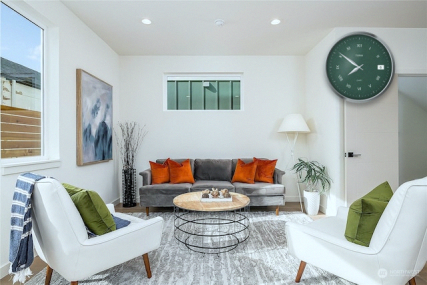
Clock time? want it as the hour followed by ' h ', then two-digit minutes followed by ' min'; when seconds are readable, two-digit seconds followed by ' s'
7 h 51 min
